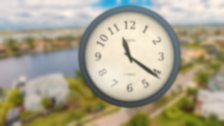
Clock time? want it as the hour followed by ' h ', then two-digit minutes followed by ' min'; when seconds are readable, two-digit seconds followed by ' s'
11 h 21 min
